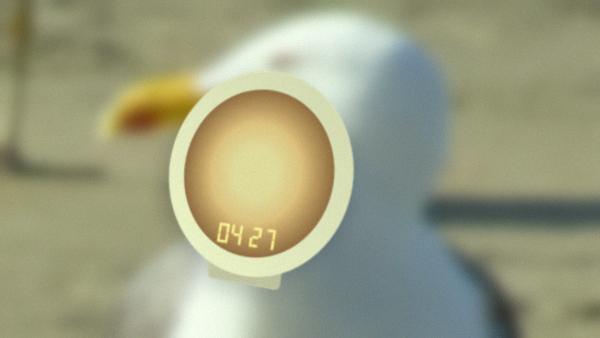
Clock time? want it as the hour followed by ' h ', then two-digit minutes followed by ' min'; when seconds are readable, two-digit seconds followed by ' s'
4 h 27 min
